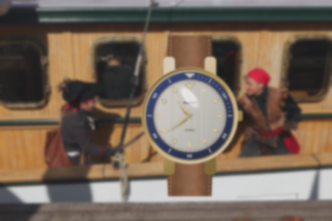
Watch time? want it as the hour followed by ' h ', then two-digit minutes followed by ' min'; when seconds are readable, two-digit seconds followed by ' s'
10 h 39 min
